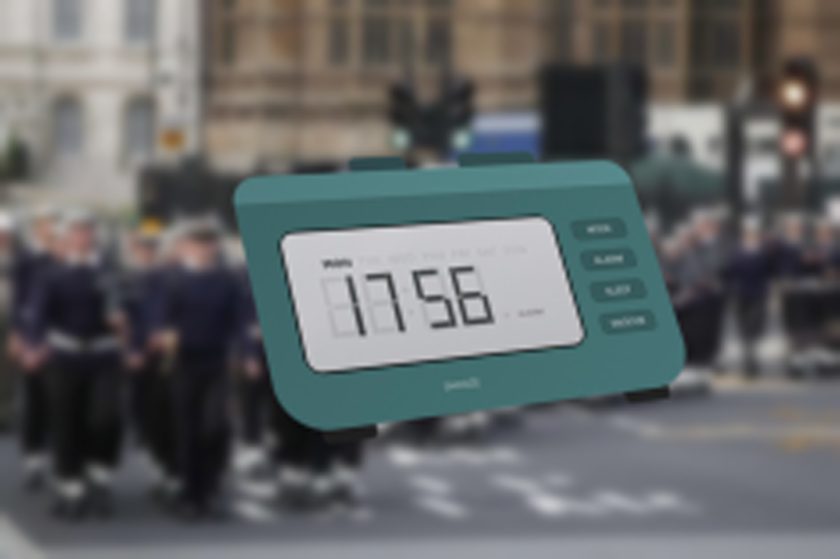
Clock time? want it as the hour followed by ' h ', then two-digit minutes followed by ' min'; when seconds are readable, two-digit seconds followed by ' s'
17 h 56 min
